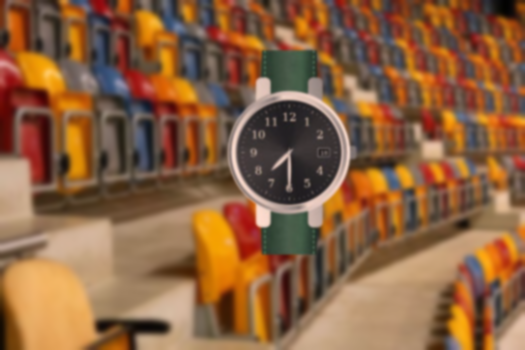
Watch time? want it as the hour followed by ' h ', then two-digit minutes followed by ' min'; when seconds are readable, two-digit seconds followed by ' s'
7 h 30 min
